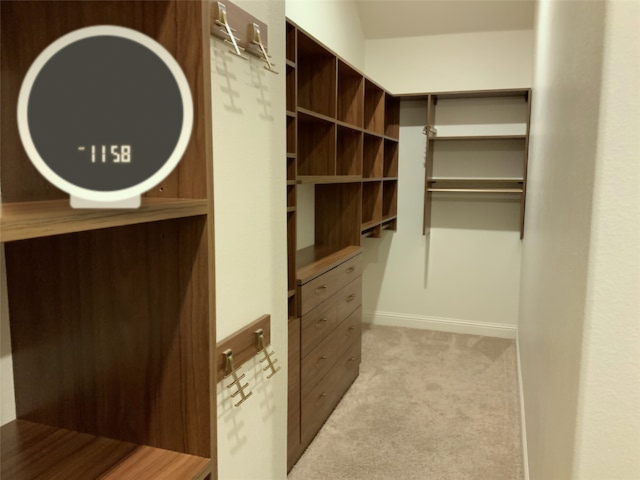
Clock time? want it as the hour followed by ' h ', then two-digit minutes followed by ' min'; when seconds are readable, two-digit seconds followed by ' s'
11 h 58 min
